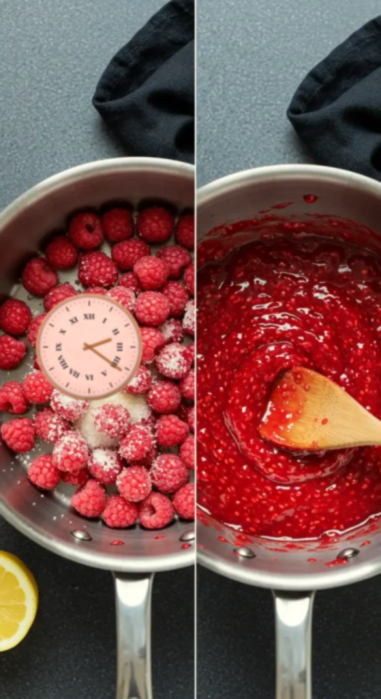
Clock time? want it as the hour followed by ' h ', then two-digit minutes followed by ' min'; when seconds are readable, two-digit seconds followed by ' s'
2 h 21 min
